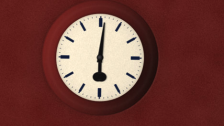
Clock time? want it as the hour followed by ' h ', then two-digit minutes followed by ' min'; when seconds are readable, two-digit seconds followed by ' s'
6 h 01 min
